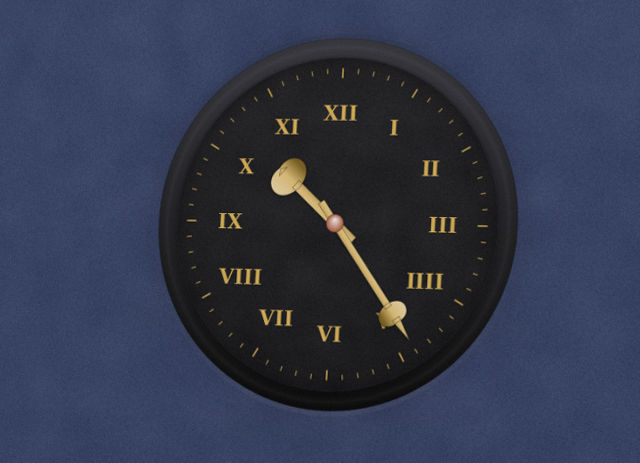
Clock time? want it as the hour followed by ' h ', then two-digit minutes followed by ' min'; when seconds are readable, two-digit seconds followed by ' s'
10 h 24 min
